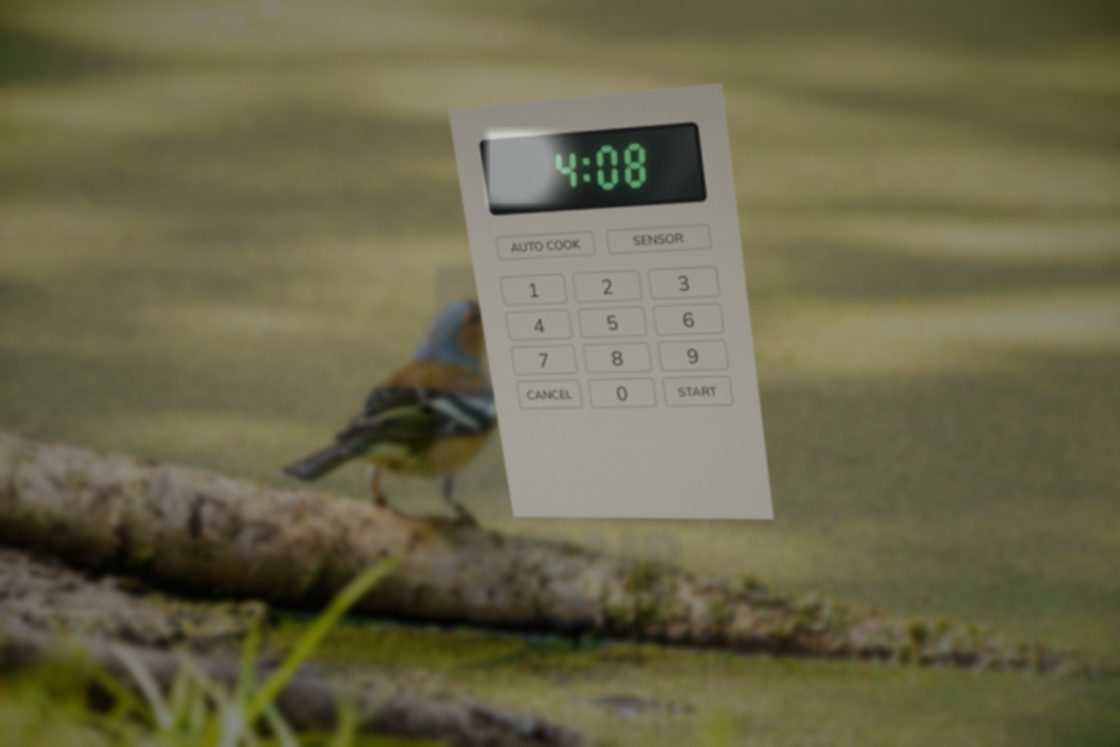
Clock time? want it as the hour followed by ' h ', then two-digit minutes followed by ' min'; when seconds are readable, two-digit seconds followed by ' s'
4 h 08 min
